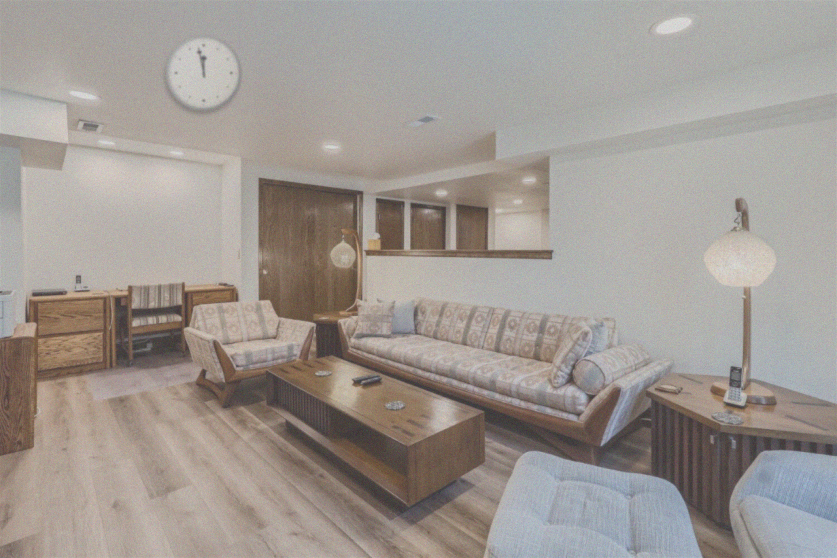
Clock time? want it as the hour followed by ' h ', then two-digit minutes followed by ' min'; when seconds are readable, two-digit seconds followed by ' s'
11 h 58 min
